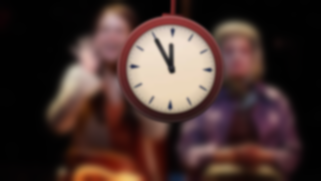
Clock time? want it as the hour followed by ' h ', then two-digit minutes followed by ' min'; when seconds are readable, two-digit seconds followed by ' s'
11 h 55 min
